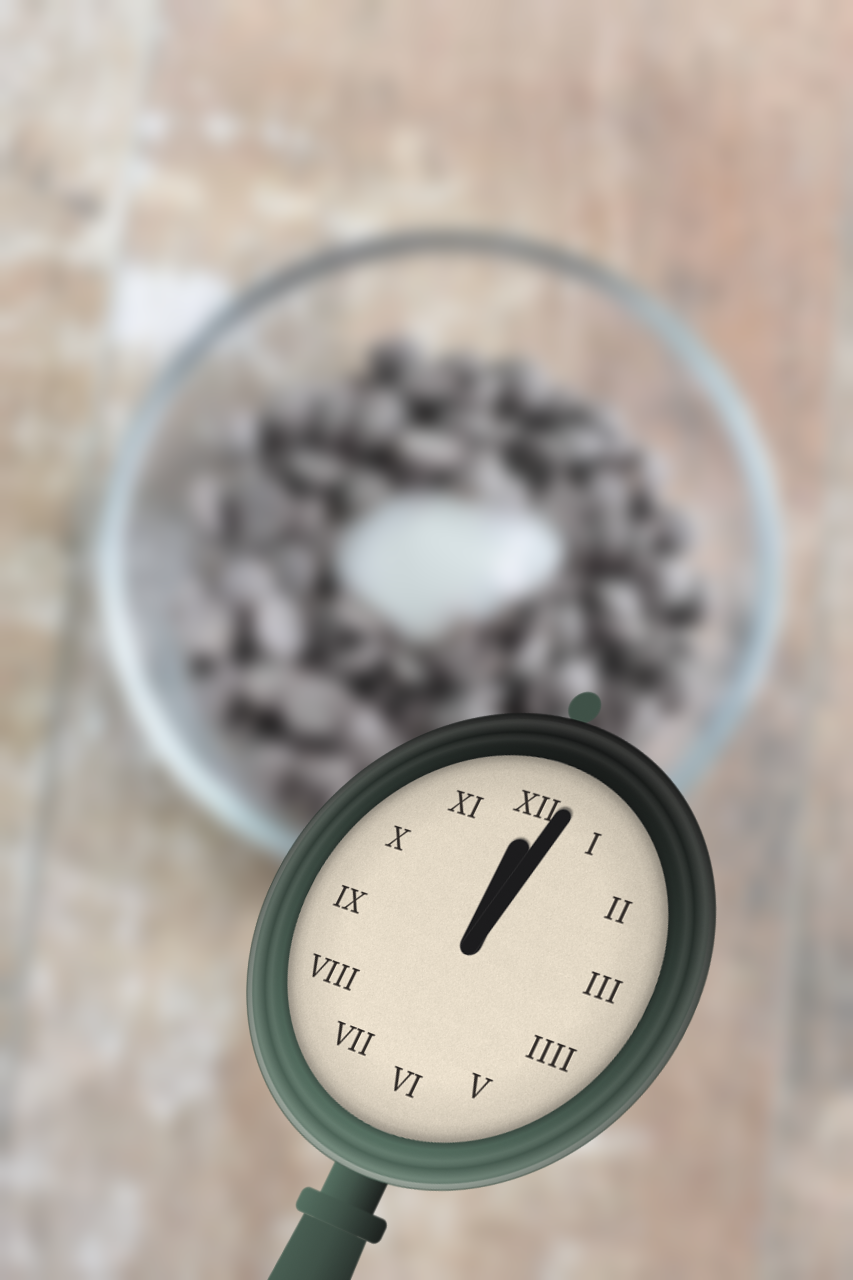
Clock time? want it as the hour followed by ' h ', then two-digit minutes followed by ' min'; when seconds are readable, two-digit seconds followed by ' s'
12 h 02 min
